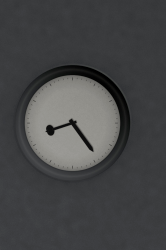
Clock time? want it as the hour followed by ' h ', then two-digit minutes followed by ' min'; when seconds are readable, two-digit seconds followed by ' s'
8 h 24 min
